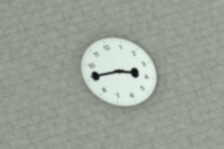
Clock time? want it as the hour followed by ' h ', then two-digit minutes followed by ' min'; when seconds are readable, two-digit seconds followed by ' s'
3 h 46 min
